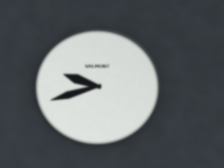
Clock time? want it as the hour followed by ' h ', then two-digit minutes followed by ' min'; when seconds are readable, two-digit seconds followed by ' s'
9 h 42 min
